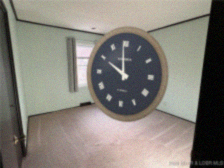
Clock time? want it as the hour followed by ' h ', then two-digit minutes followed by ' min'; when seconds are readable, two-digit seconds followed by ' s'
9 h 59 min
